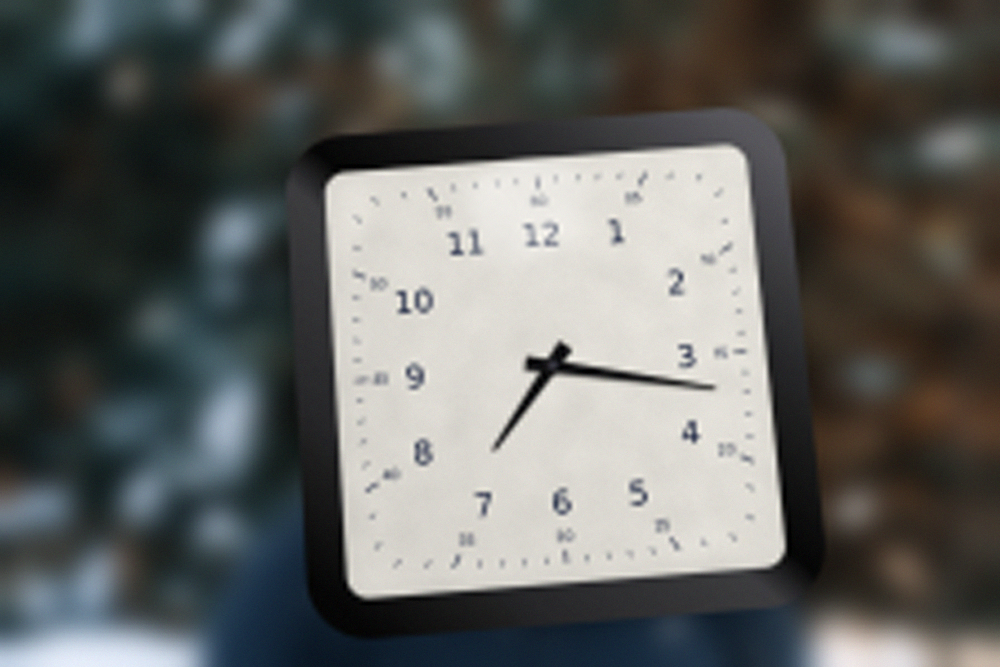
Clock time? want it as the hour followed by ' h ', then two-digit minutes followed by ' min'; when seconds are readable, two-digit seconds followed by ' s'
7 h 17 min
